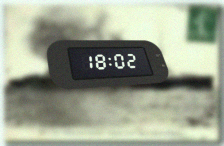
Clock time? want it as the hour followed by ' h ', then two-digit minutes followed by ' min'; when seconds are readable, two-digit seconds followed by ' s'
18 h 02 min
